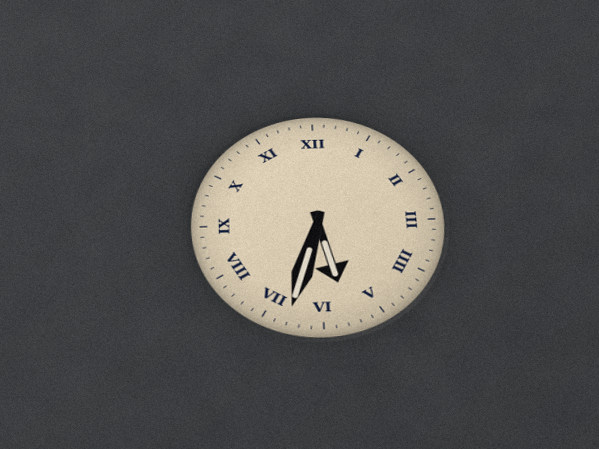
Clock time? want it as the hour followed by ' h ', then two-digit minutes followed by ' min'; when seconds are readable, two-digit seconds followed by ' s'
5 h 33 min
